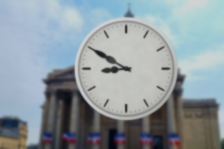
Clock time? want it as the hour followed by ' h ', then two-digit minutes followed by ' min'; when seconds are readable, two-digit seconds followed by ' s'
8 h 50 min
